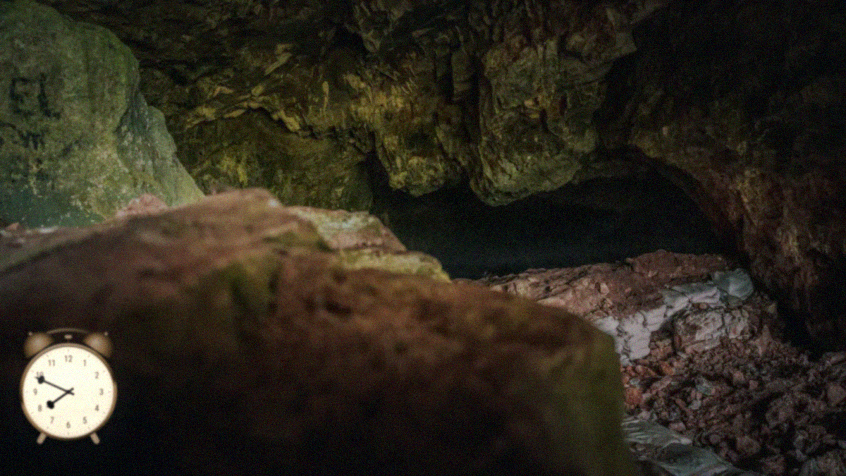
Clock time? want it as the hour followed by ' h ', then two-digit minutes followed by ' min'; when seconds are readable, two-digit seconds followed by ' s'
7 h 49 min
